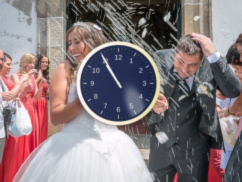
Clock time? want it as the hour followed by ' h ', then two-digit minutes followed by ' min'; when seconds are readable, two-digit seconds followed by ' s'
10 h 55 min
